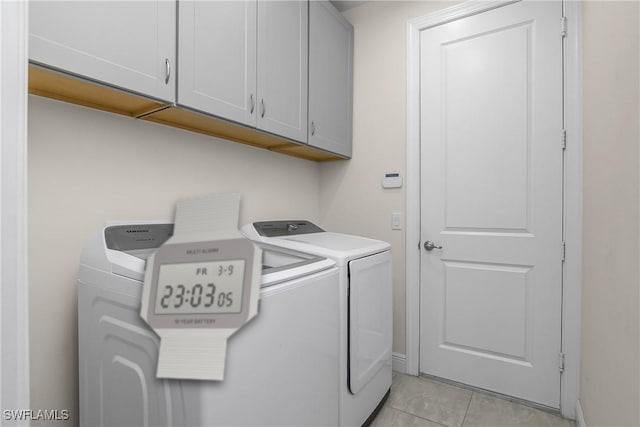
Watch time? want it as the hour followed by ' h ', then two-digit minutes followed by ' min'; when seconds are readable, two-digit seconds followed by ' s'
23 h 03 min 05 s
